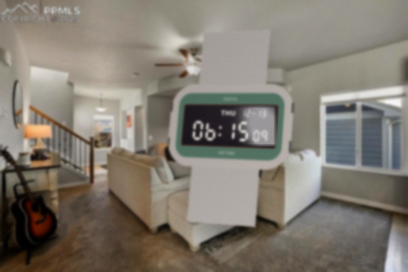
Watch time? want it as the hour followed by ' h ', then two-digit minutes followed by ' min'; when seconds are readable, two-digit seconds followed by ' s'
6 h 15 min
